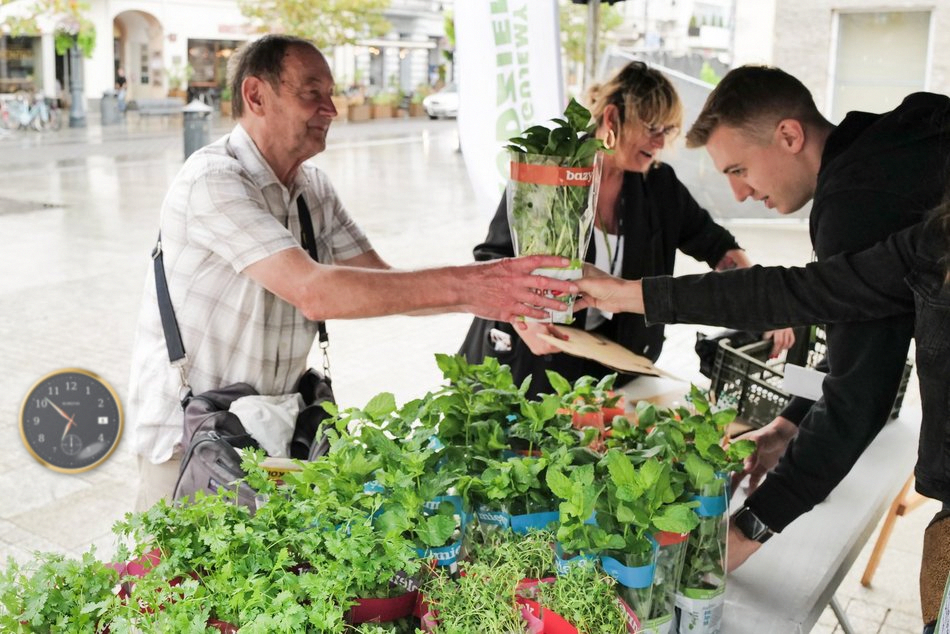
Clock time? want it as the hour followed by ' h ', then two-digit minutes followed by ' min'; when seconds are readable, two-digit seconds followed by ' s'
6 h 52 min
